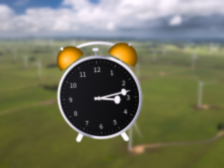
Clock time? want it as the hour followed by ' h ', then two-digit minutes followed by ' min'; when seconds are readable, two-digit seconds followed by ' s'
3 h 13 min
